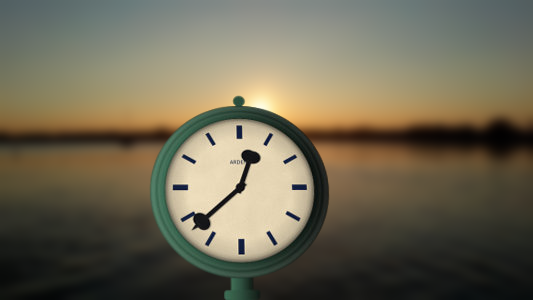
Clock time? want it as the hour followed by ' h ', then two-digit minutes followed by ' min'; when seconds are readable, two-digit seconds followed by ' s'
12 h 38 min
